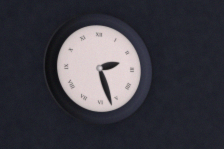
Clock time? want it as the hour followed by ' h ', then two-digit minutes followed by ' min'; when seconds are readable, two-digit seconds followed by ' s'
2 h 27 min
